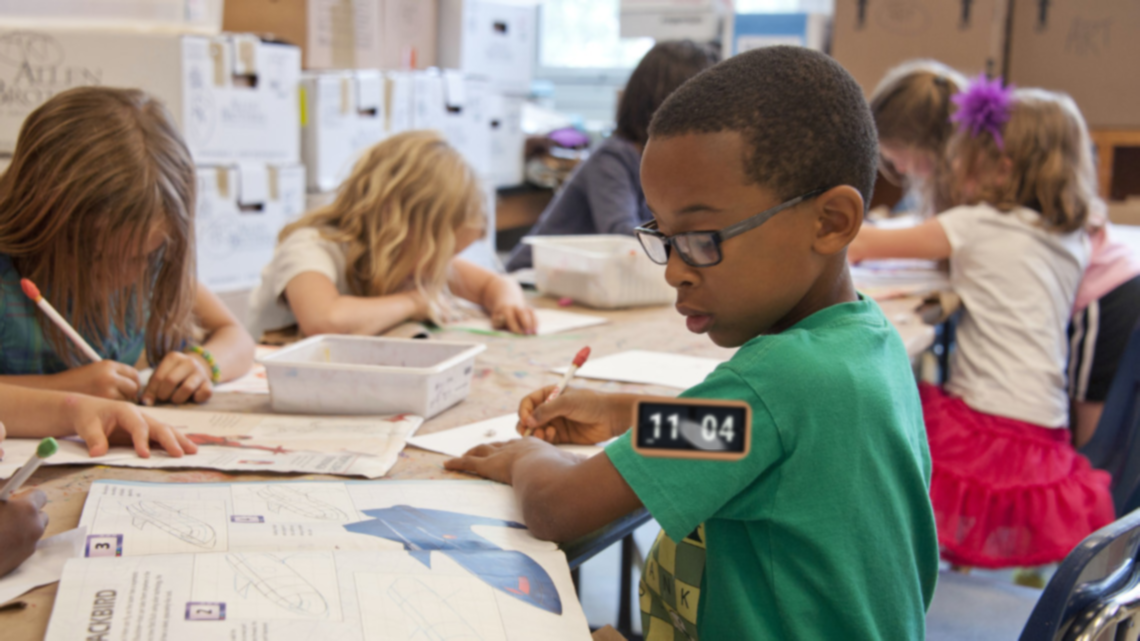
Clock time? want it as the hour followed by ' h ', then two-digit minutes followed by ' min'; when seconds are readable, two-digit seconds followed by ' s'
11 h 04 min
